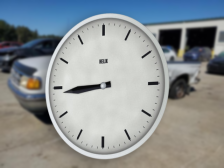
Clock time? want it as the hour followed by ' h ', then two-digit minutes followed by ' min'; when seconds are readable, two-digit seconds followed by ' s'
8 h 44 min
